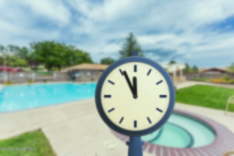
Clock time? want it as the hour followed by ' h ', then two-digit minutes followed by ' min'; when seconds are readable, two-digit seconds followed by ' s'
11 h 56 min
